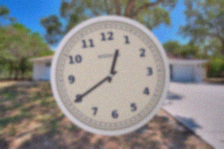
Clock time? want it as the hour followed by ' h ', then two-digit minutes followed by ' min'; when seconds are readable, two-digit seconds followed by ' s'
12 h 40 min
